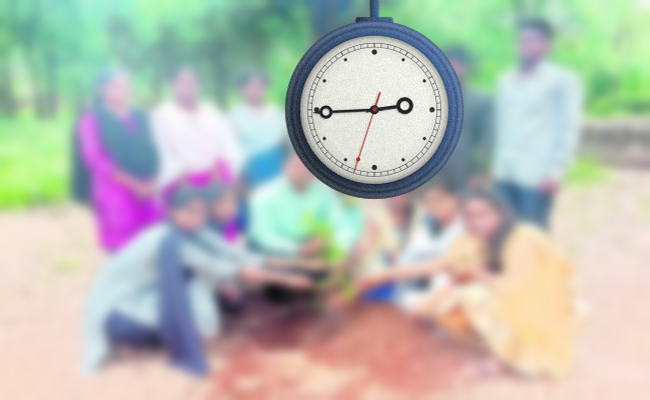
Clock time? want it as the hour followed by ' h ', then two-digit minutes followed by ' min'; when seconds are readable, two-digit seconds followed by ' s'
2 h 44 min 33 s
